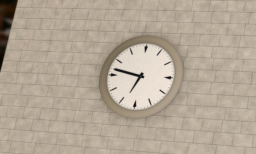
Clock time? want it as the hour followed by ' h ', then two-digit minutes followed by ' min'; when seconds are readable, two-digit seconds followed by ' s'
6 h 47 min
